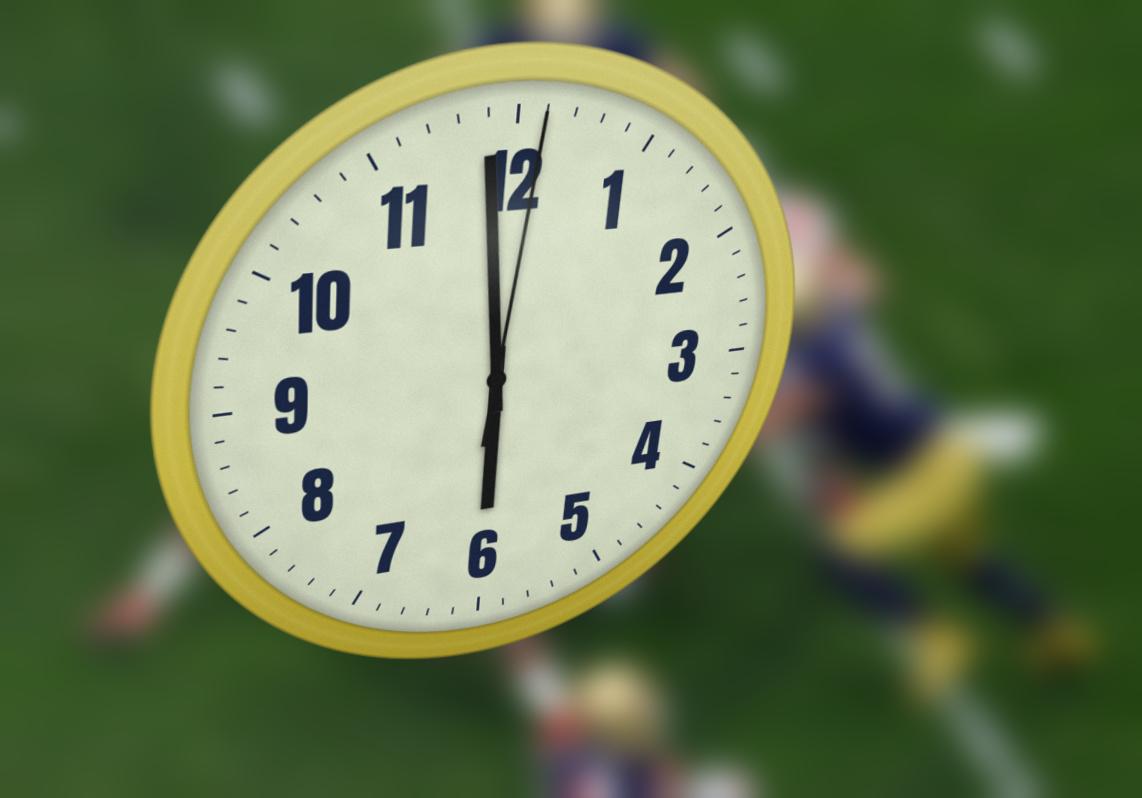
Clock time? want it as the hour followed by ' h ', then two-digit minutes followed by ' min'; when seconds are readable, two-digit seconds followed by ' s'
5 h 59 min 01 s
